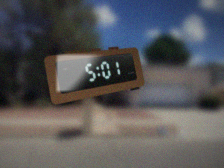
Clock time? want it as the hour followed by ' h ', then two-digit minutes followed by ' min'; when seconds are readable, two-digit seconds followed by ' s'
5 h 01 min
